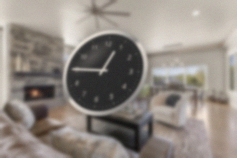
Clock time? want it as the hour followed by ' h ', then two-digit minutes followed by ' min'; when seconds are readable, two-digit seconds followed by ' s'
12 h 45 min
